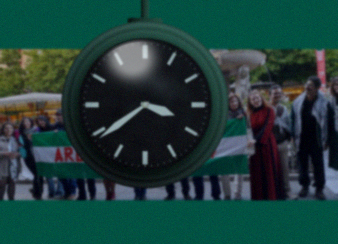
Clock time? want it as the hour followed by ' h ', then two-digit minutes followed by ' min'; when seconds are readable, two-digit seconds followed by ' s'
3 h 39 min
